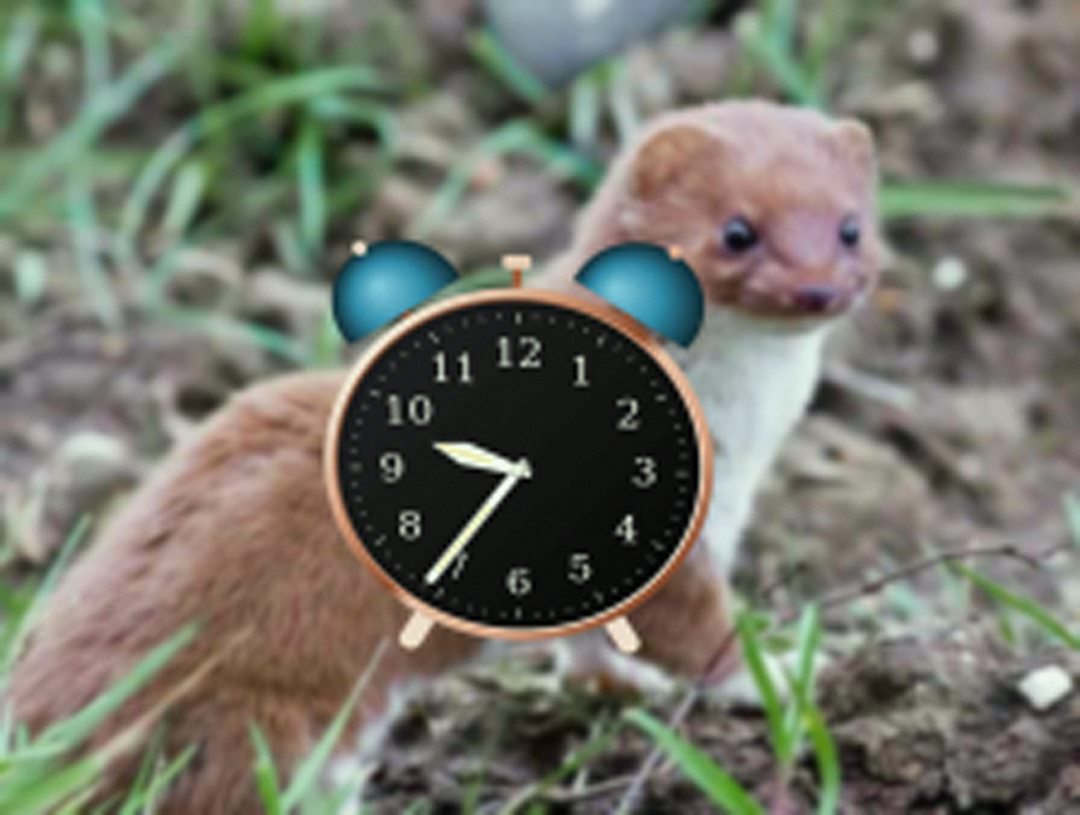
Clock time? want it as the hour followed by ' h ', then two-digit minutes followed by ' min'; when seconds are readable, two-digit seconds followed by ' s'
9 h 36 min
